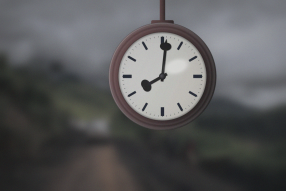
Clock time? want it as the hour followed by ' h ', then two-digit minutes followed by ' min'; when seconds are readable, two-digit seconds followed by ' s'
8 h 01 min
